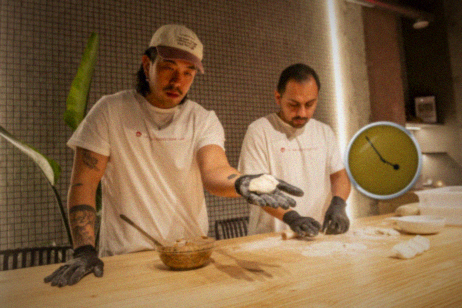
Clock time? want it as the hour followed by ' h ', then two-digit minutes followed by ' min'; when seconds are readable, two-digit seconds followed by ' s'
3 h 54 min
